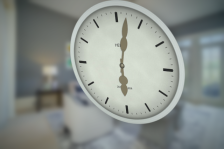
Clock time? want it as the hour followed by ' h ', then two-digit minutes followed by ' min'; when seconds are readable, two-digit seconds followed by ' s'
6 h 02 min
